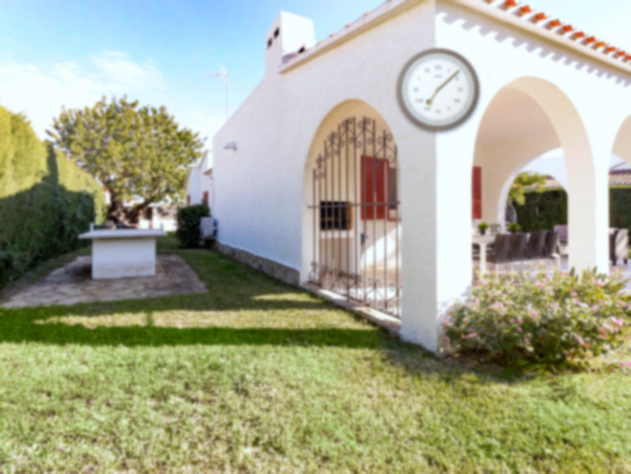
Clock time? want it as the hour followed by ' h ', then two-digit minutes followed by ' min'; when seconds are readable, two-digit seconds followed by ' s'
7 h 08 min
